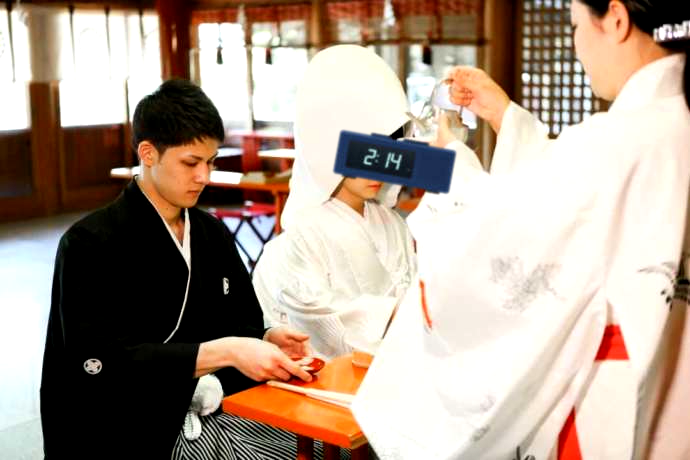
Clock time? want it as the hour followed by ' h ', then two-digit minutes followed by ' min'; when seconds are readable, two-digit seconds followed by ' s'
2 h 14 min
